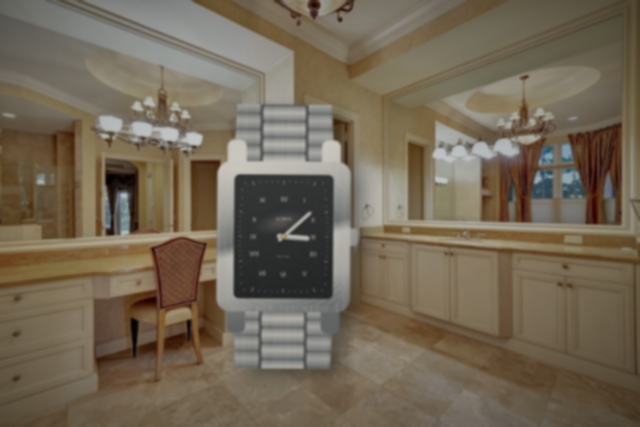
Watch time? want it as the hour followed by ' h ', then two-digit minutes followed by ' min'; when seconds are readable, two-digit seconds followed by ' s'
3 h 08 min
